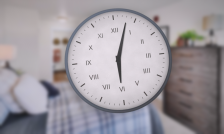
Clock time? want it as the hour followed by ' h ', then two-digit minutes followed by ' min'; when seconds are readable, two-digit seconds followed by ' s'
6 h 03 min
